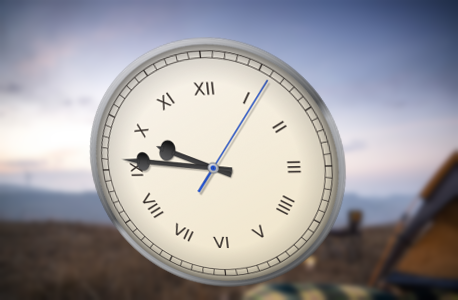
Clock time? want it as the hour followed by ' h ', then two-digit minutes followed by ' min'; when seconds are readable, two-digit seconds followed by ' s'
9 h 46 min 06 s
